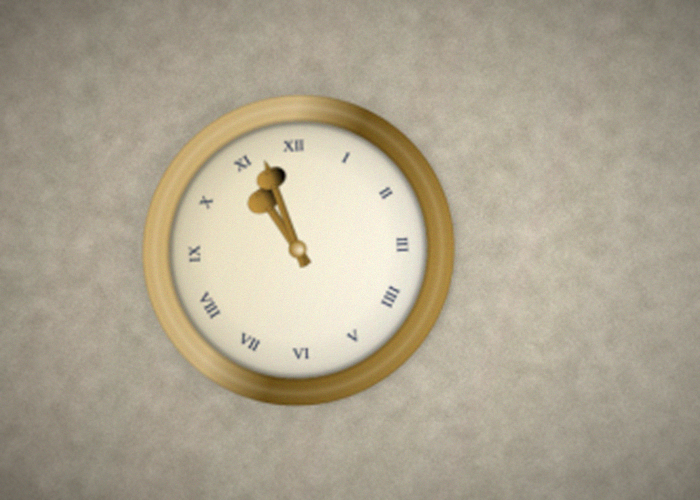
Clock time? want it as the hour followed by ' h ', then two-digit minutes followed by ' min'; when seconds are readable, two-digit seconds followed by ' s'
10 h 57 min
